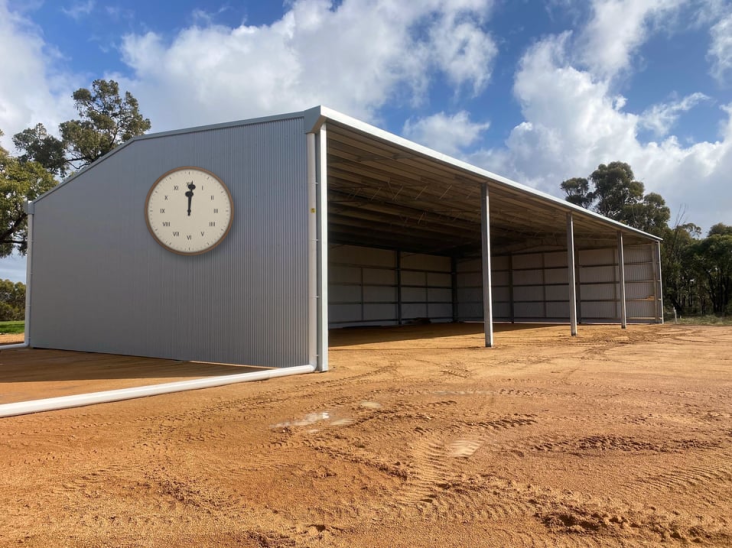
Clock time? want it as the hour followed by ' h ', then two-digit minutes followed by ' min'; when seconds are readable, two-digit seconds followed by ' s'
12 h 01 min
